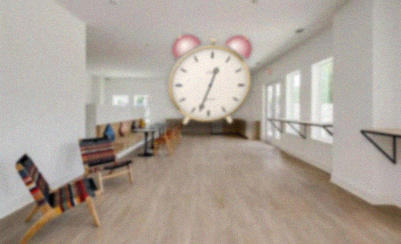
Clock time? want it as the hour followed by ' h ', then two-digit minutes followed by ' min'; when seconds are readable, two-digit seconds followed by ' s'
12 h 33 min
